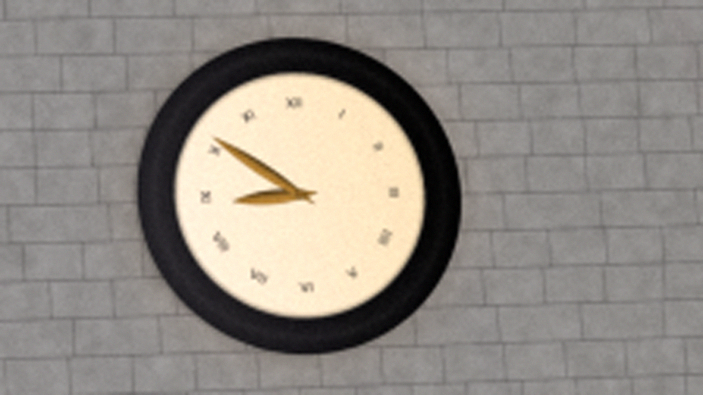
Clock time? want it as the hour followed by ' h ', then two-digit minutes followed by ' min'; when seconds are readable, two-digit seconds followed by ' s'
8 h 51 min
